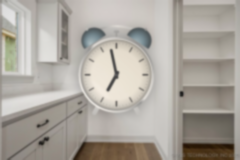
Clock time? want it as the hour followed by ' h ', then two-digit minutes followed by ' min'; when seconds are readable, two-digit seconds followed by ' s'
6 h 58 min
